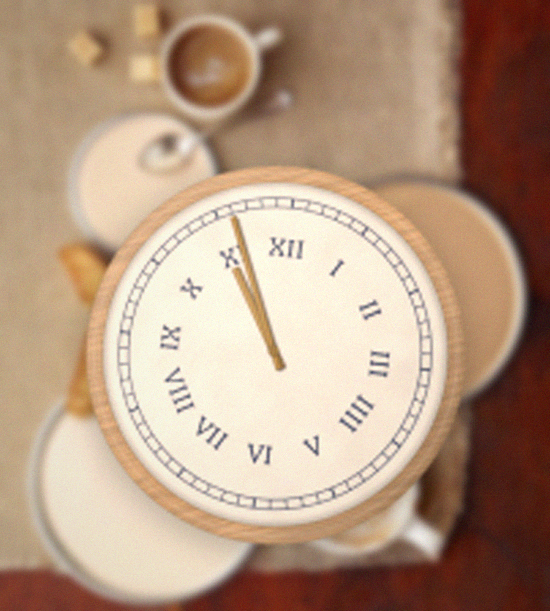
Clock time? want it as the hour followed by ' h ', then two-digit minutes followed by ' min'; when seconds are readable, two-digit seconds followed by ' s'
10 h 56 min
